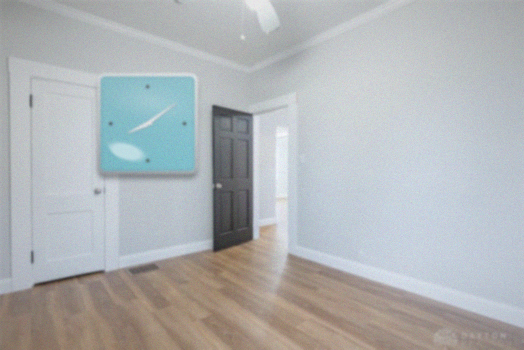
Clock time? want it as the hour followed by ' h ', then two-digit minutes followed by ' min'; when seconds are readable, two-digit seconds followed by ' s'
8 h 09 min
